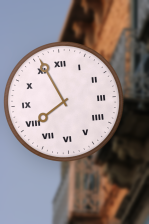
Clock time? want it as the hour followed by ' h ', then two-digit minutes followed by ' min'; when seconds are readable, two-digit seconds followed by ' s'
7 h 56 min
